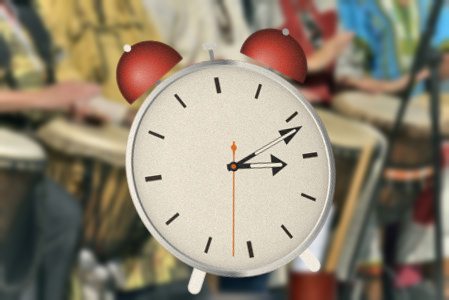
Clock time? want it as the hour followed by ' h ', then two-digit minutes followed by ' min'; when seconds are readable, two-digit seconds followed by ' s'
3 h 11 min 32 s
